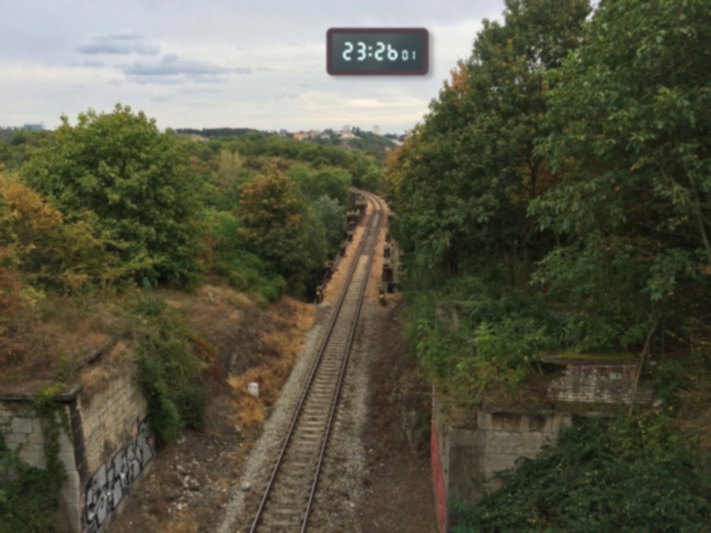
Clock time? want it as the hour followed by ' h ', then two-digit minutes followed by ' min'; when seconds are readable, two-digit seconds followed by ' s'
23 h 26 min
